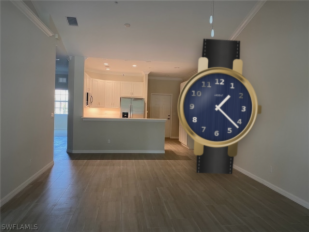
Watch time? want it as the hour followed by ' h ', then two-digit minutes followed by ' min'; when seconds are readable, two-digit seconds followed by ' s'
1 h 22 min
